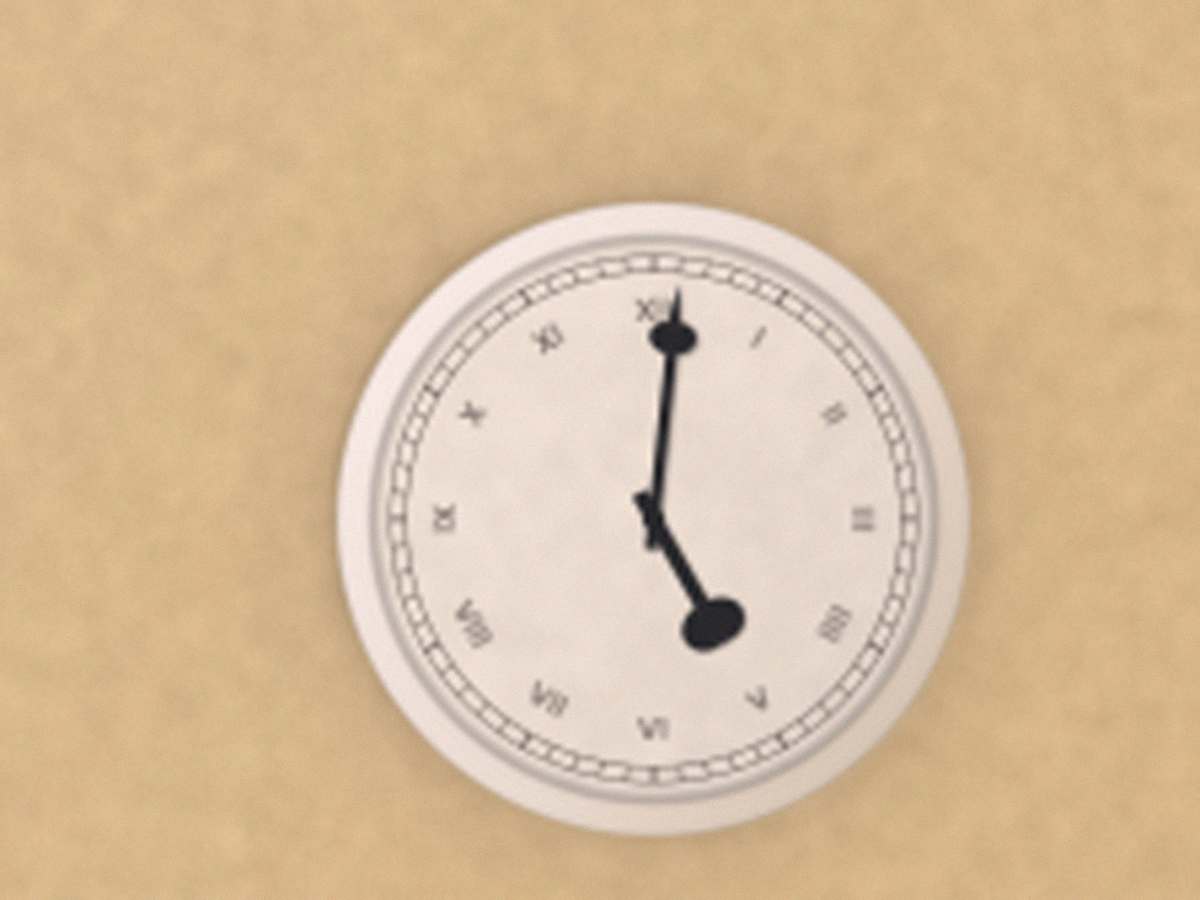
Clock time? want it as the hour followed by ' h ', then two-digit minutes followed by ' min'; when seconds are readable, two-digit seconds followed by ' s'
5 h 01 min
